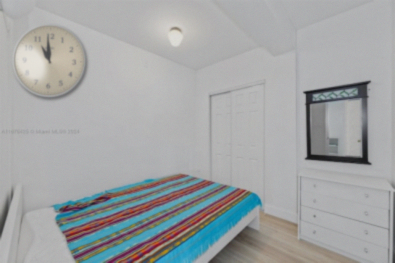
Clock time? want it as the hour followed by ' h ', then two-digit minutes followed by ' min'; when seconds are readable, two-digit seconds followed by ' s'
10 h 59 min
